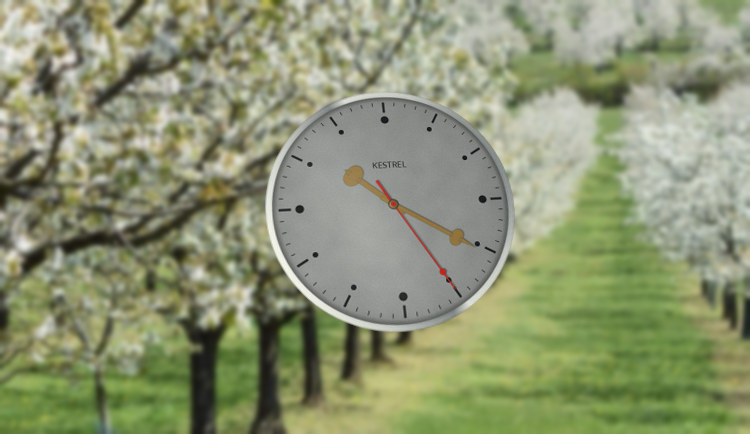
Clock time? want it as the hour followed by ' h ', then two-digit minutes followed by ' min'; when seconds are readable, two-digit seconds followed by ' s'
10 h 20 min 25 s
